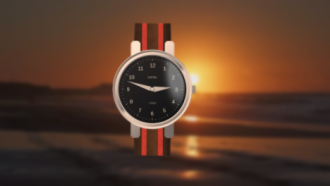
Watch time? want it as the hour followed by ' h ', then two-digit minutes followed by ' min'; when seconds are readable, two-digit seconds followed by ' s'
2 h 48 min
